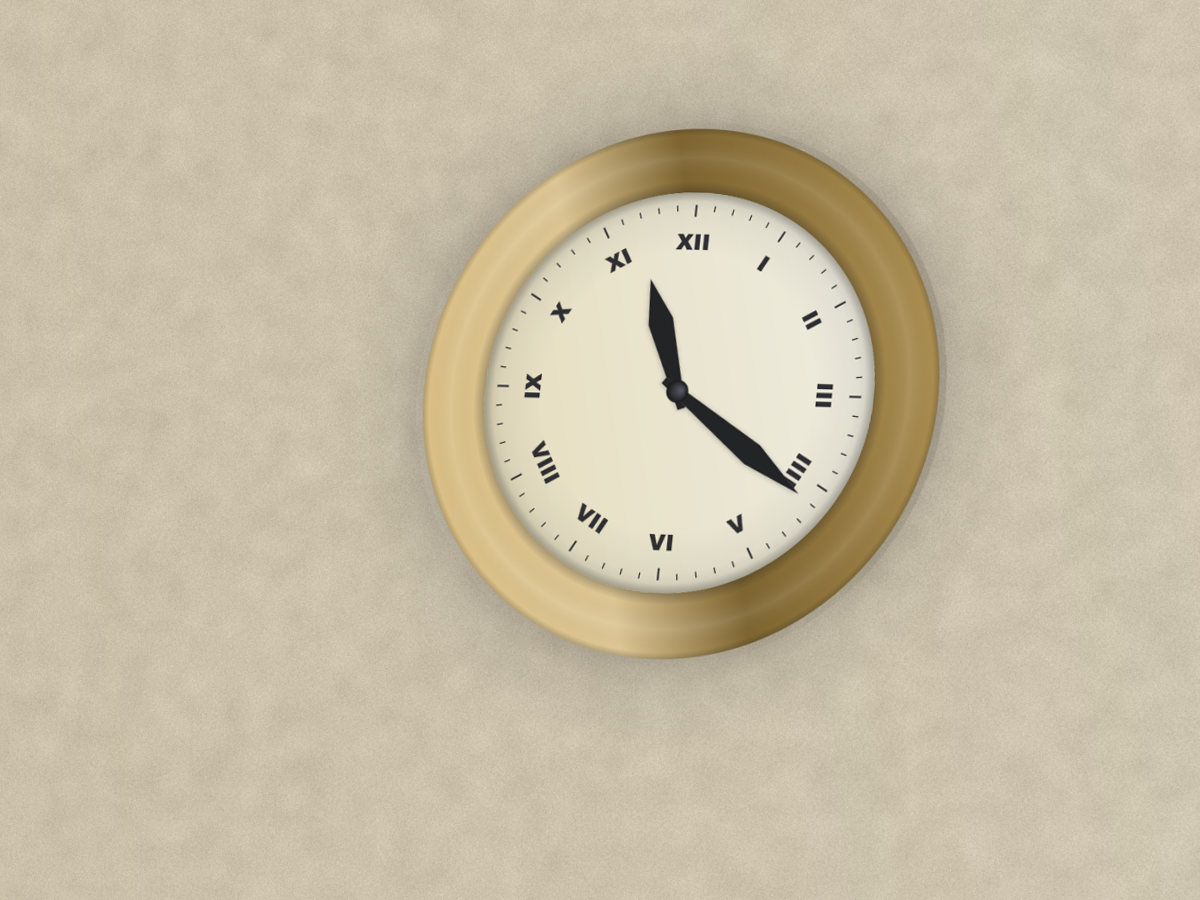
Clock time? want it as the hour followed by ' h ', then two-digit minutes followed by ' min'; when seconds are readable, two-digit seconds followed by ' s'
11 h 21 min
